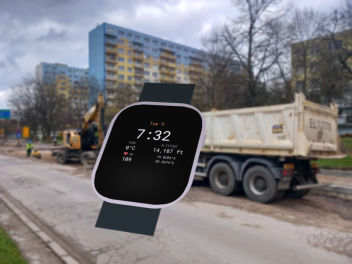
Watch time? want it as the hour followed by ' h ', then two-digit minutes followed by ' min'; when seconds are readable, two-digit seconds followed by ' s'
7 h 32 min
